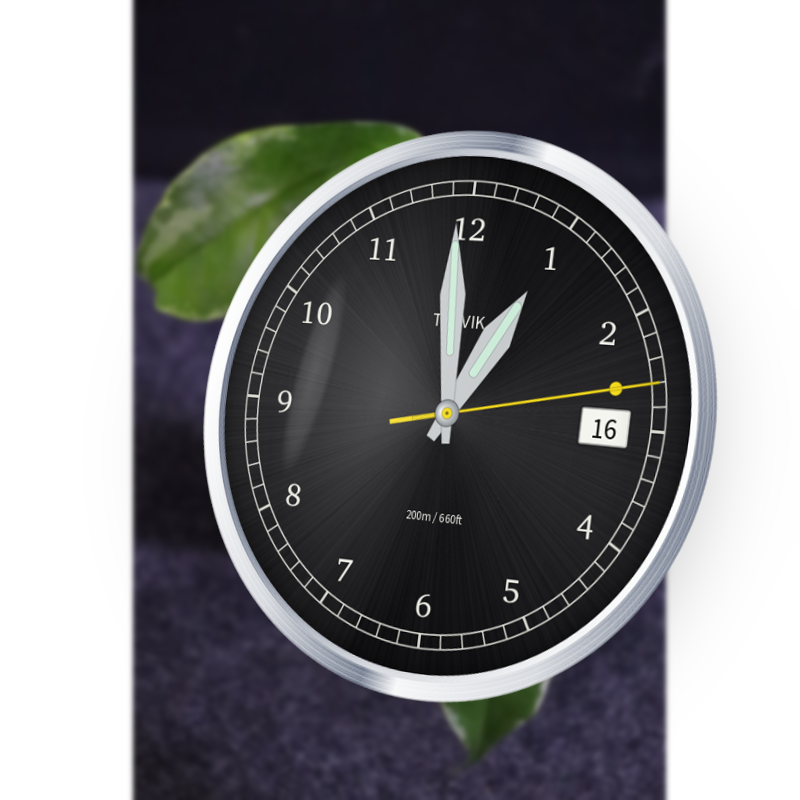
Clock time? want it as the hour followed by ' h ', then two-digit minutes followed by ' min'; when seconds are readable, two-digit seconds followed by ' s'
12 h 59 min 13 s
